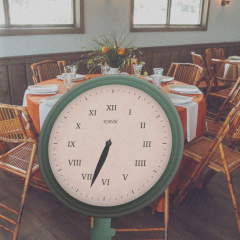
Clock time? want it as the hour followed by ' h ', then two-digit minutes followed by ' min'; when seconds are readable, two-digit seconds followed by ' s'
6 h 33 min
